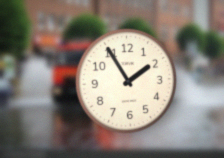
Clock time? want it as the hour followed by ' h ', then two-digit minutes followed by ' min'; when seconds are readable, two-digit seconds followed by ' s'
1 h 55 min
